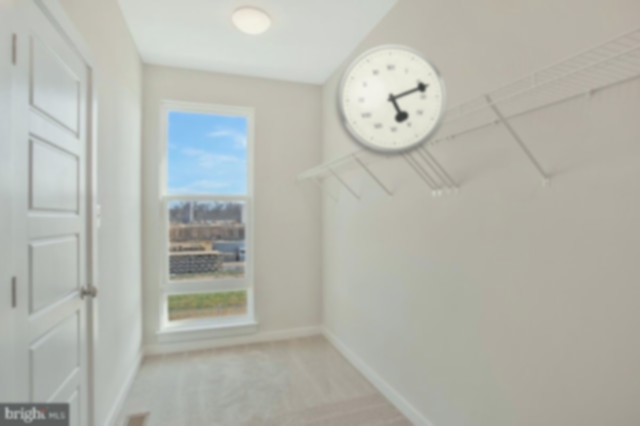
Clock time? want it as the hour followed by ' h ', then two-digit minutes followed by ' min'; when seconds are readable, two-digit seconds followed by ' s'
5 h 12 min
